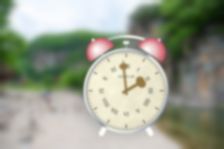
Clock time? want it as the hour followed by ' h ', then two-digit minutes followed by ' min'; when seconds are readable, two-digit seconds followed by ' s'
1 h 59 min
